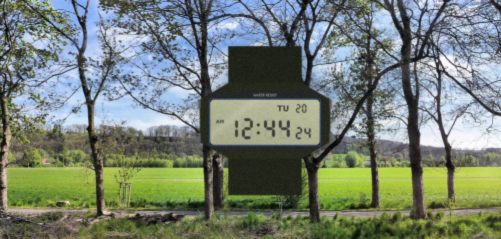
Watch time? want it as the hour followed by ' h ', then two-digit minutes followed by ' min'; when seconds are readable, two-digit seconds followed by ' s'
12 h 44 min 24 s
